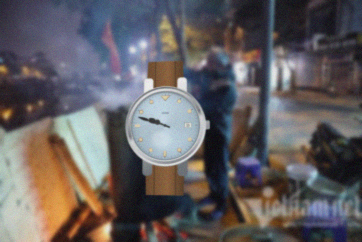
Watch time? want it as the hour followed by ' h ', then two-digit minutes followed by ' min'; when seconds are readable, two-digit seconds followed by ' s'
9 h 48 min
